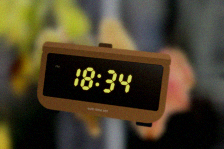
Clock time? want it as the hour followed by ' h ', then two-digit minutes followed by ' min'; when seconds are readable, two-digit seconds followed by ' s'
18 h 34 min
